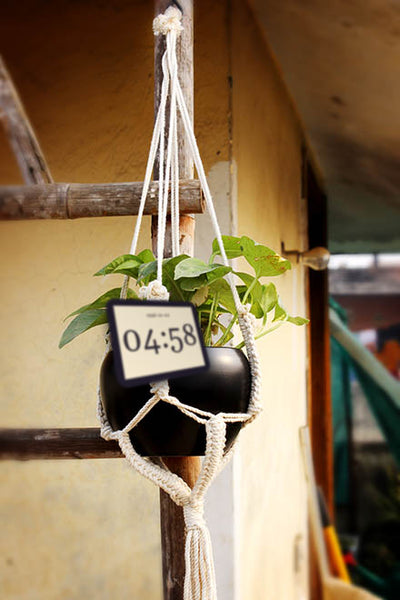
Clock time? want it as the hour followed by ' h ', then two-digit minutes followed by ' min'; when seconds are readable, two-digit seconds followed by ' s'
4 h 58 min
